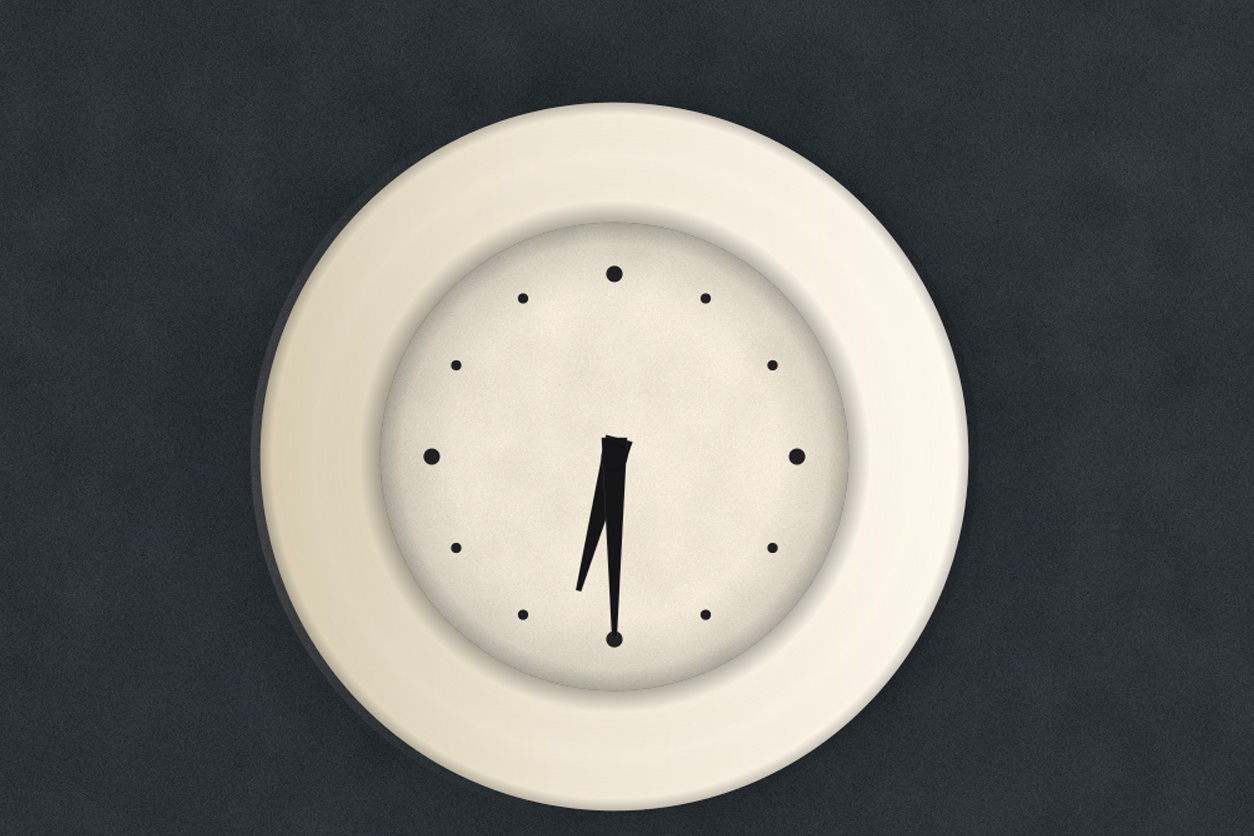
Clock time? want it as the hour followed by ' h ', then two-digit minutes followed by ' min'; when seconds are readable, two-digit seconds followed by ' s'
6 h 30 min
